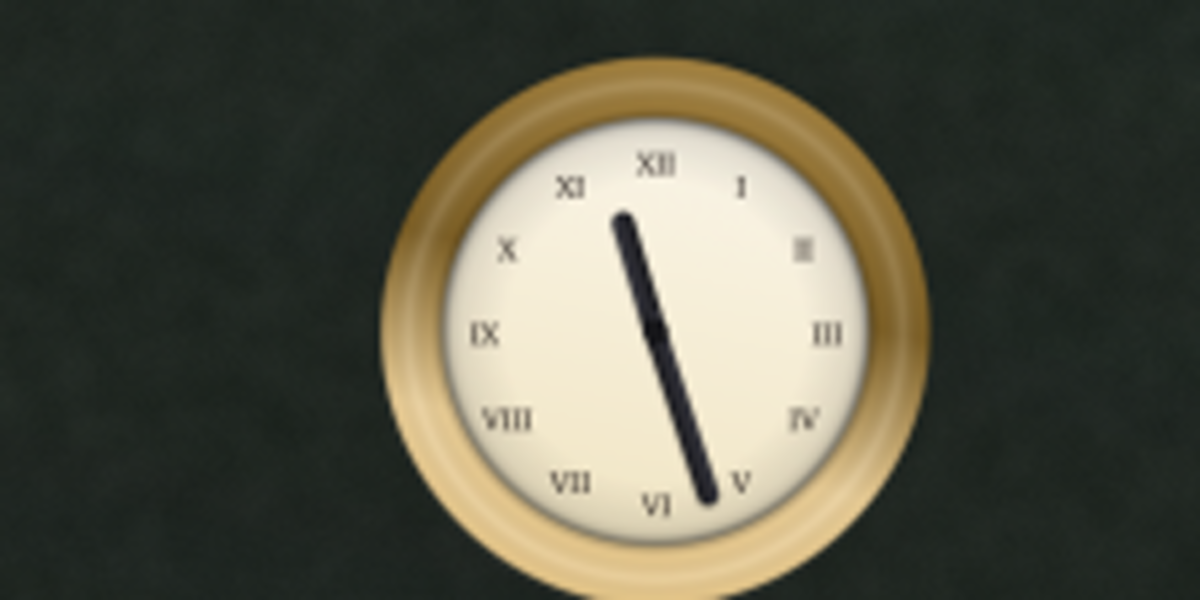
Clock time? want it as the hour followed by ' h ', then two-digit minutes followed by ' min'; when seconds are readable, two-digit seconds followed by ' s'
11 h 27 min
